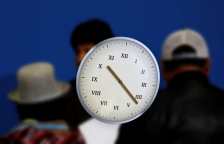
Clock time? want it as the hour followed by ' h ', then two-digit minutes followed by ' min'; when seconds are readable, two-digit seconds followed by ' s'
10 h 22 min
